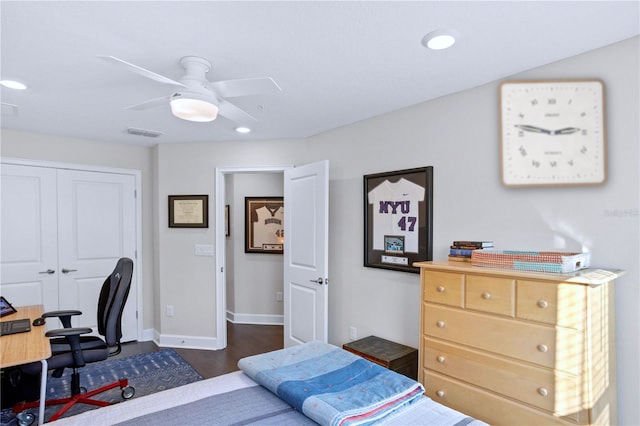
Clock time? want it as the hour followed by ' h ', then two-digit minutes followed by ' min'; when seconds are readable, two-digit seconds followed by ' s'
2 h 47 min
